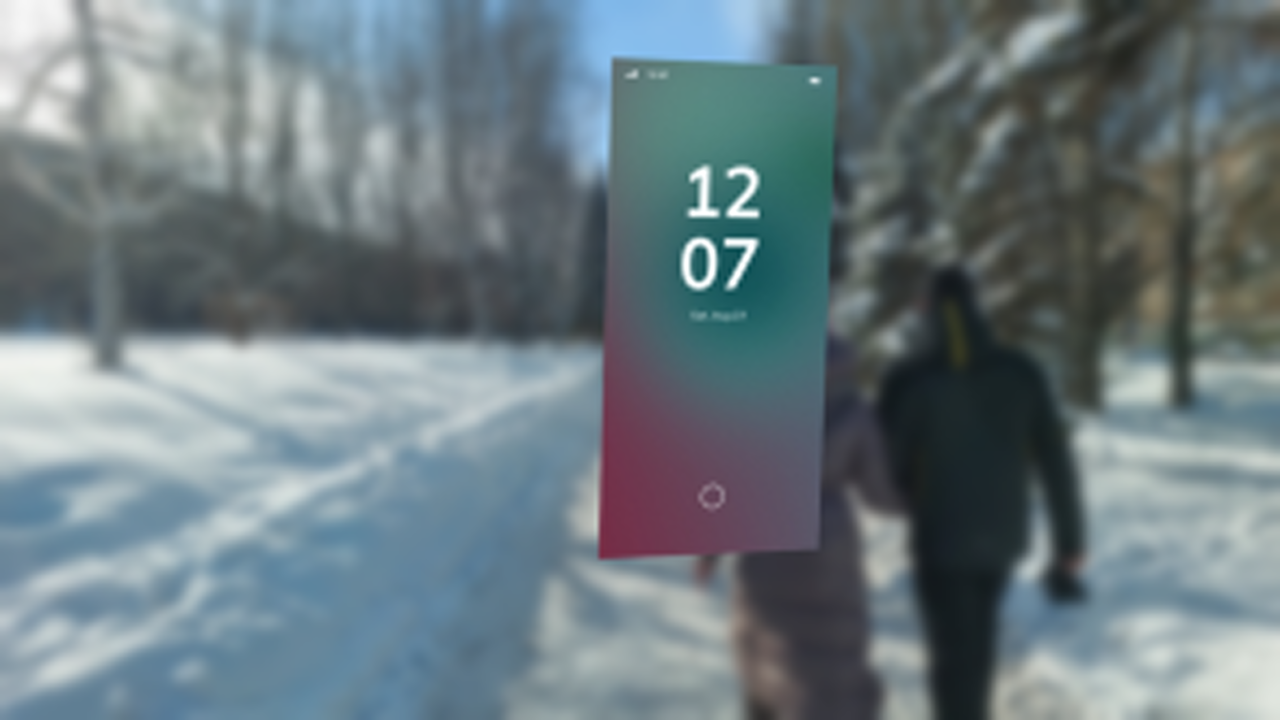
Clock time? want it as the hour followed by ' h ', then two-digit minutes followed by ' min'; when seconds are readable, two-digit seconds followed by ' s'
12 h 07 min
